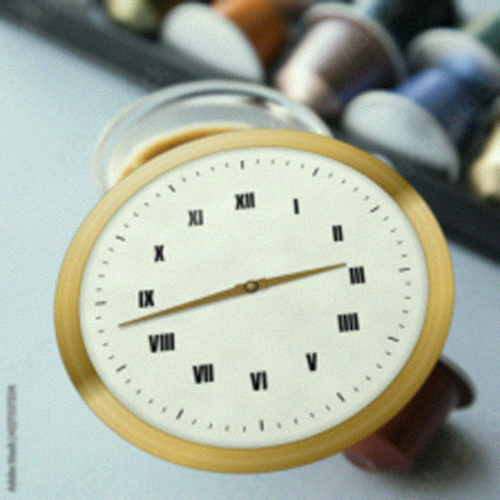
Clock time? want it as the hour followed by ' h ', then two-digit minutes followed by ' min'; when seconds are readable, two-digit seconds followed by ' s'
2 h 43 min
